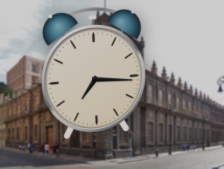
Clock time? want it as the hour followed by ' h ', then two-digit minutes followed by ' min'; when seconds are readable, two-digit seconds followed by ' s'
7 h 16 min
